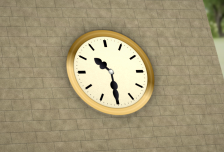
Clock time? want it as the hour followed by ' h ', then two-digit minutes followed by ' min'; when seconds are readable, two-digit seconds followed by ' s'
10 h 30 min
